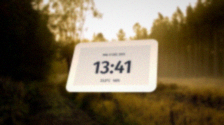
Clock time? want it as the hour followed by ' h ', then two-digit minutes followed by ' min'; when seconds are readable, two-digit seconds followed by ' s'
13 h 41 min
